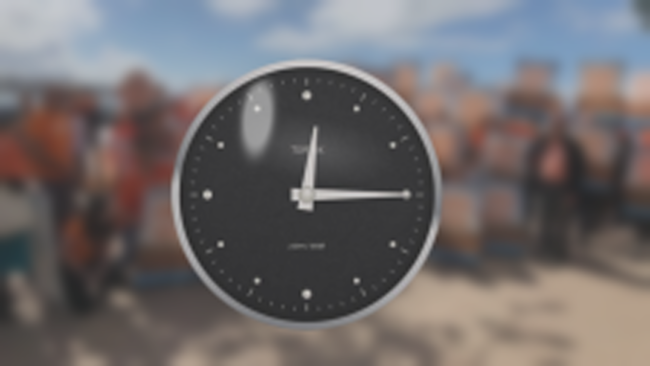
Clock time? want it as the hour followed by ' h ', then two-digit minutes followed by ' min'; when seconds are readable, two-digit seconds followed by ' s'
12 h 15 min
